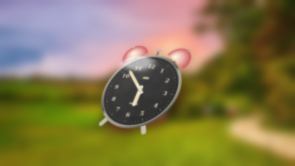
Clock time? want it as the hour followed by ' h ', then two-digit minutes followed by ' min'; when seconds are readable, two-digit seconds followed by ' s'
5 h 52 min
